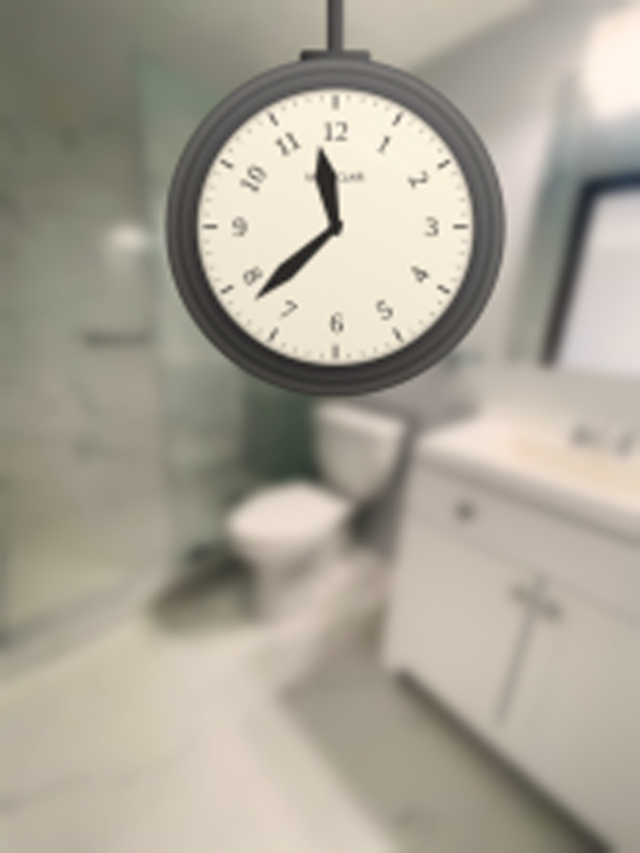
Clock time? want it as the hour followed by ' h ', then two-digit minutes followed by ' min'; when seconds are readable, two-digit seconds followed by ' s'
11 h 38 min
